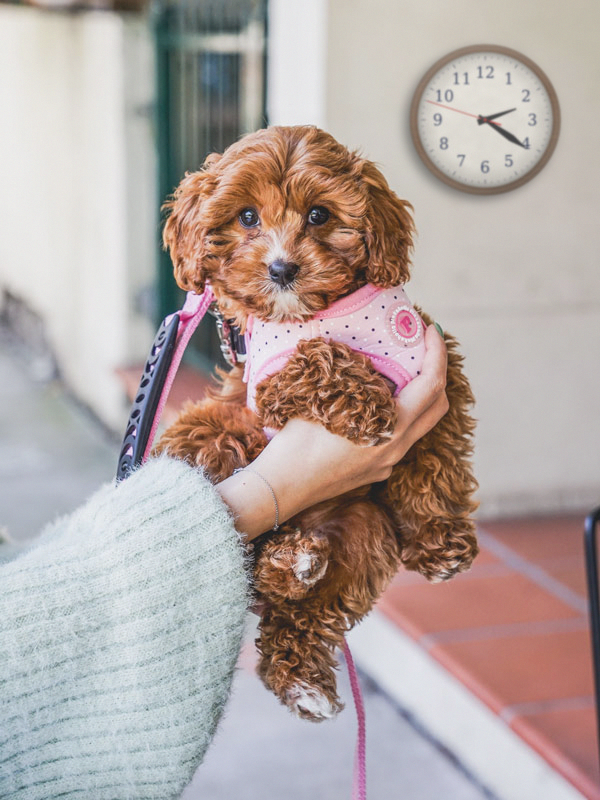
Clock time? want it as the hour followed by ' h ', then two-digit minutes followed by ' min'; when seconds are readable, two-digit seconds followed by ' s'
2 h 20 min 48 s
